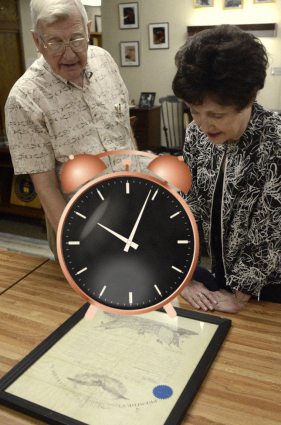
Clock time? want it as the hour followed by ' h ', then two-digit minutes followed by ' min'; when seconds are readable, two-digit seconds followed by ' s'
10 h 04 min
